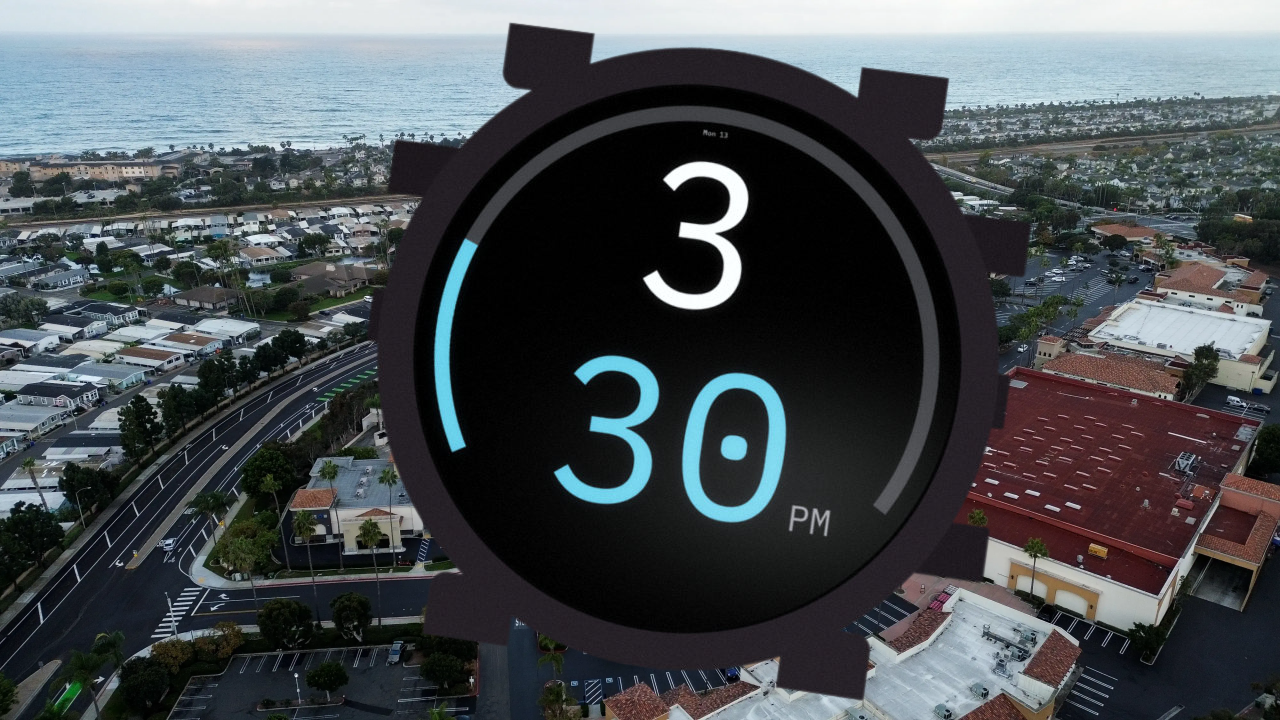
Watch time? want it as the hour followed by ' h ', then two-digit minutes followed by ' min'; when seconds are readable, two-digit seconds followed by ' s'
3 h 30 min
